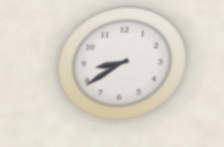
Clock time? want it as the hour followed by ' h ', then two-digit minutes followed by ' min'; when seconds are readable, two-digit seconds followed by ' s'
8 h 39 min
